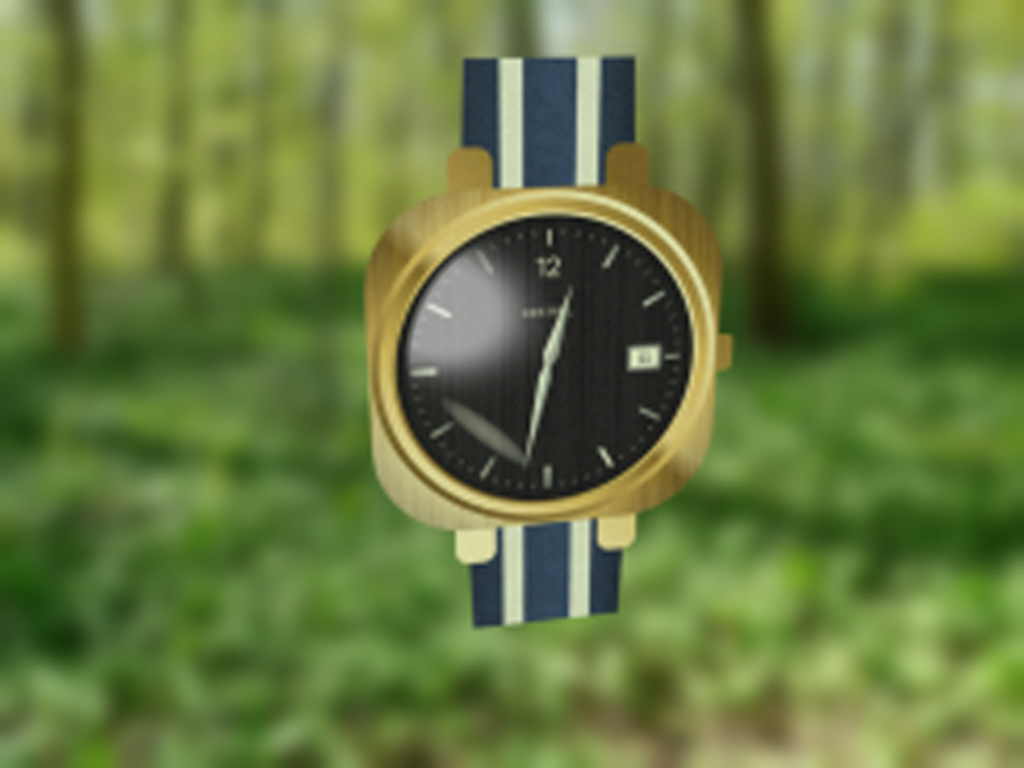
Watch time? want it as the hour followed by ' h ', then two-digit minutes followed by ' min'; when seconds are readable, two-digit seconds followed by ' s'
12 h 32 min
